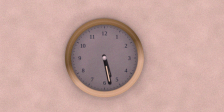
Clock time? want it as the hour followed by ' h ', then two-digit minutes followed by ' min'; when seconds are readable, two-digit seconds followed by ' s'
5 h 28 min
